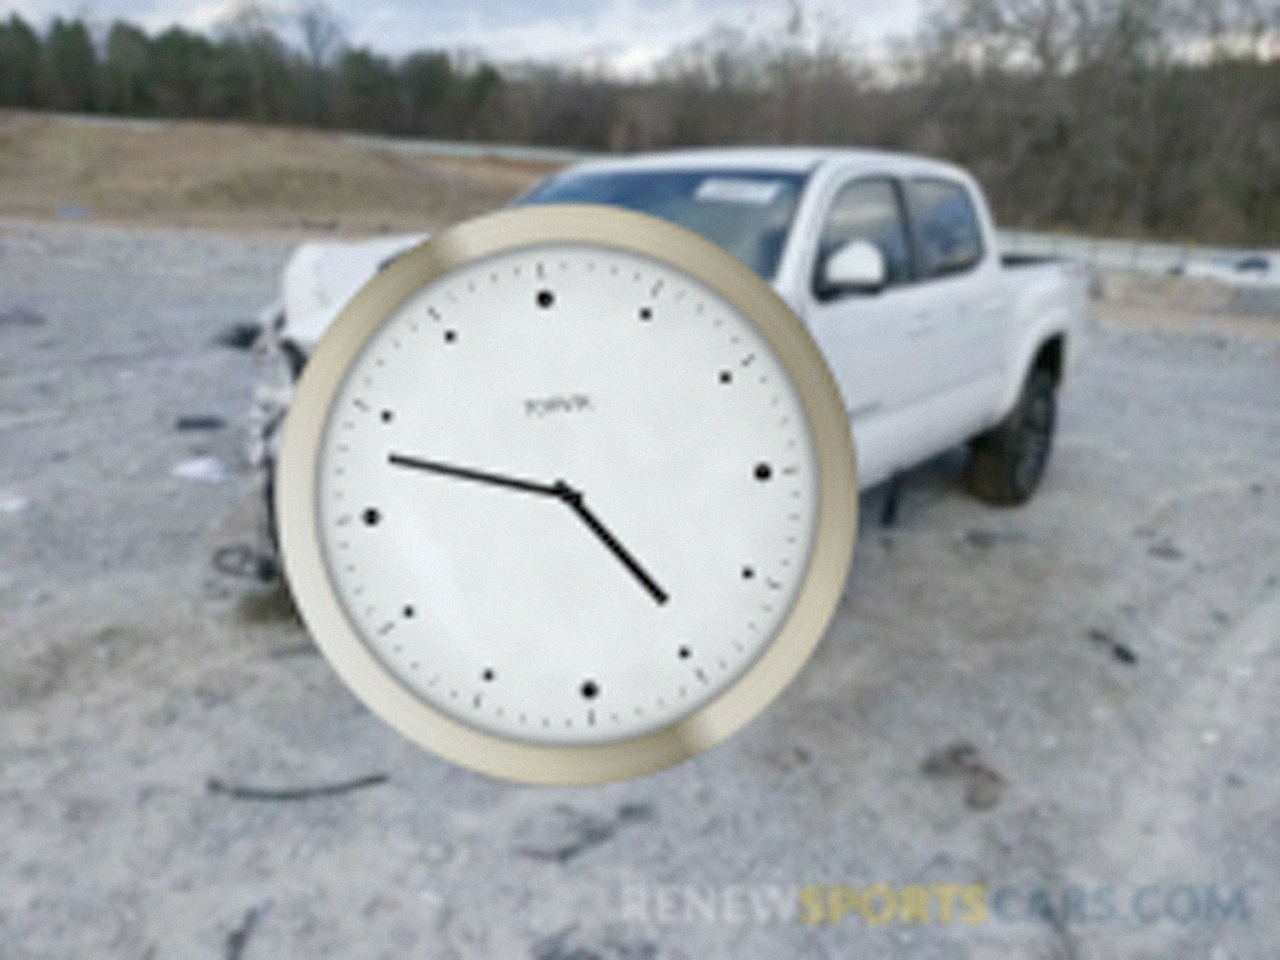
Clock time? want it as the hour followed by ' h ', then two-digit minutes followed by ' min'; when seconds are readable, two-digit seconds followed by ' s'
4 h 48 min
